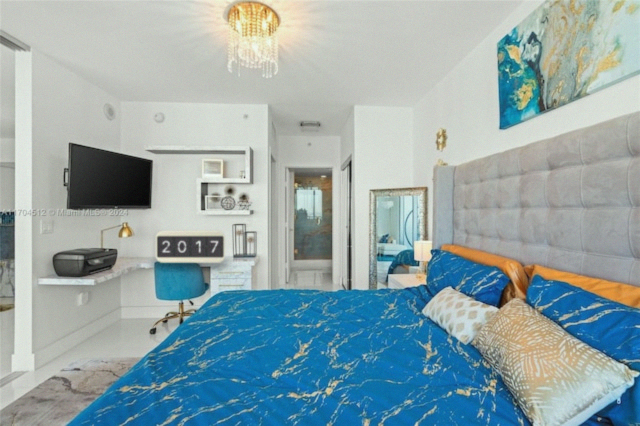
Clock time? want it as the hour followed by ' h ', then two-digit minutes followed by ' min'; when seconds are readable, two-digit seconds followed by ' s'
20 h 17 min
